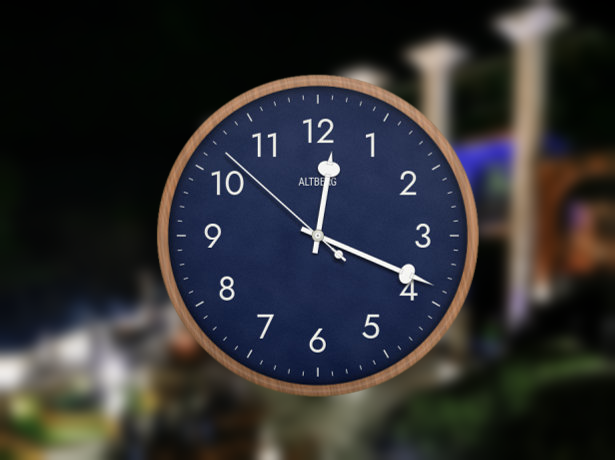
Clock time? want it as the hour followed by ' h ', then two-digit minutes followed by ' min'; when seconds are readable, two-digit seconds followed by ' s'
12 h 18 min 52 s
